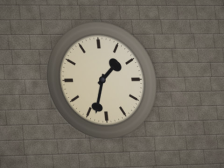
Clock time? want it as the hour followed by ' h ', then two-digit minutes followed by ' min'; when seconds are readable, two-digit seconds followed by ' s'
1 h 33 min
